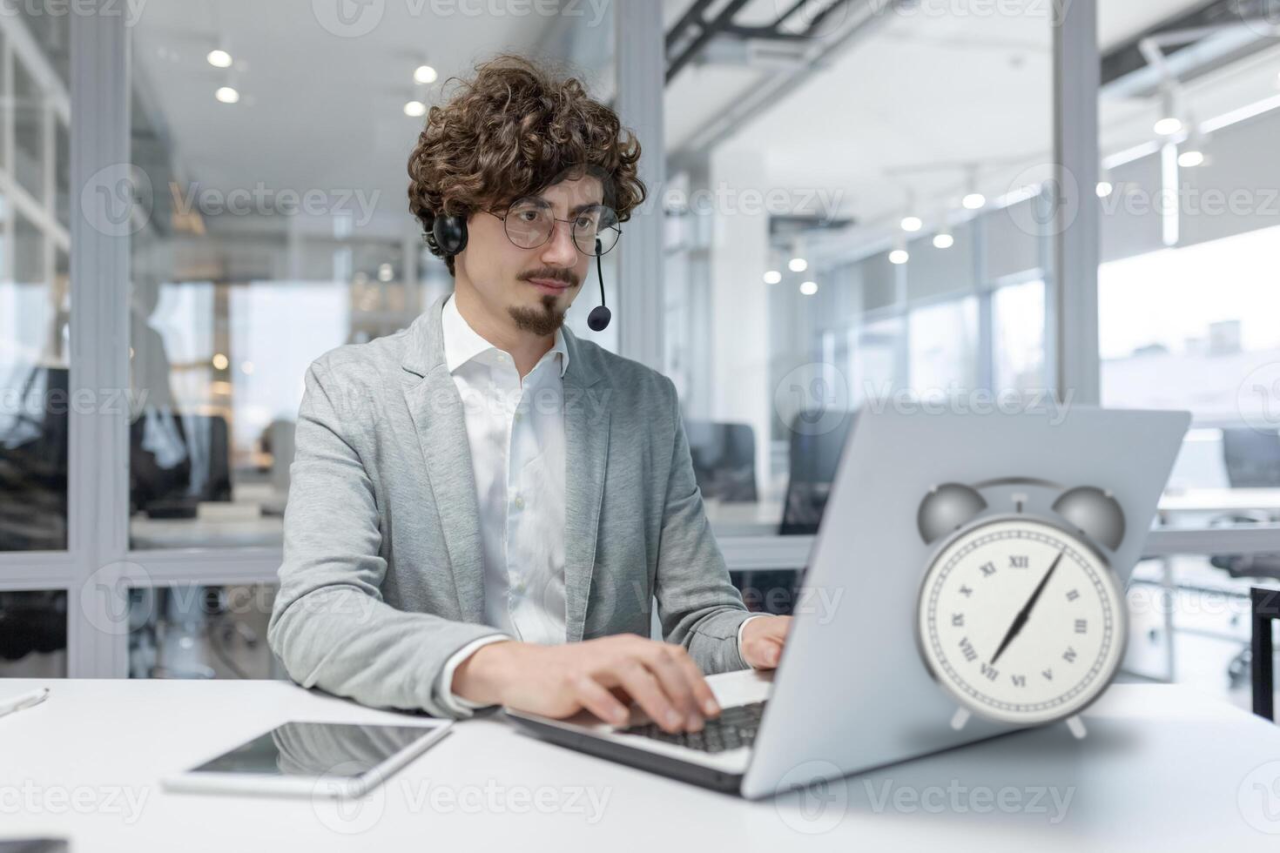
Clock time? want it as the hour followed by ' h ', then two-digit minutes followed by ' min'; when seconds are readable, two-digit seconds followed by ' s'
7 h 05 min
